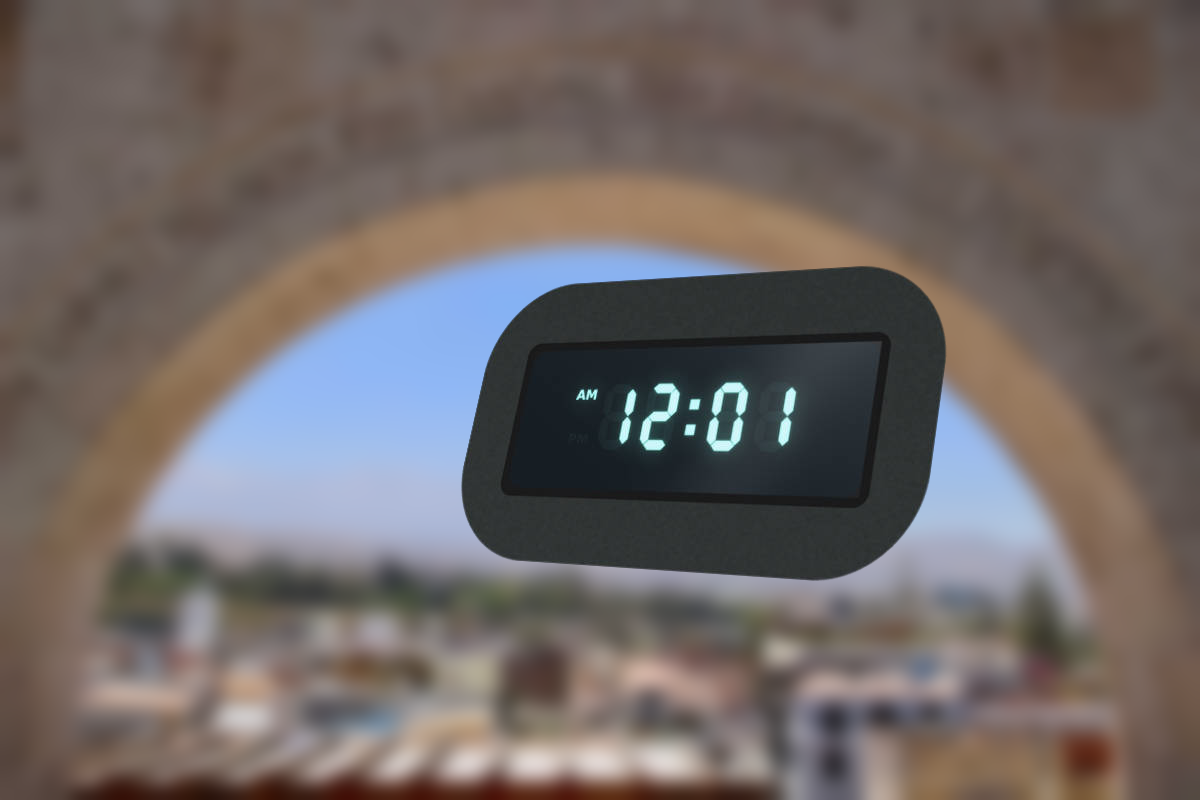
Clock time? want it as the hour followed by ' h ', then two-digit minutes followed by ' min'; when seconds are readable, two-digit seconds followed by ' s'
12 h 01 min
